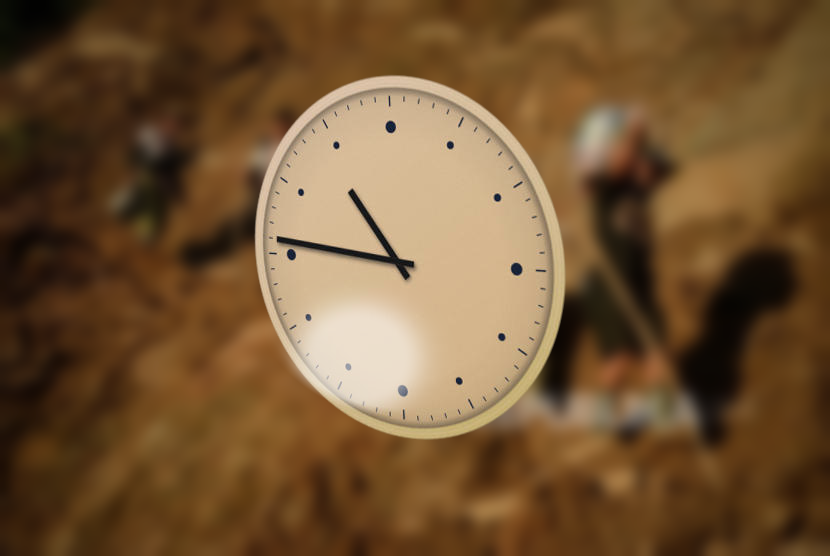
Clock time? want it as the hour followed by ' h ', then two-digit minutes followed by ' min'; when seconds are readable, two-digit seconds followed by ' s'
10 h 46 min
